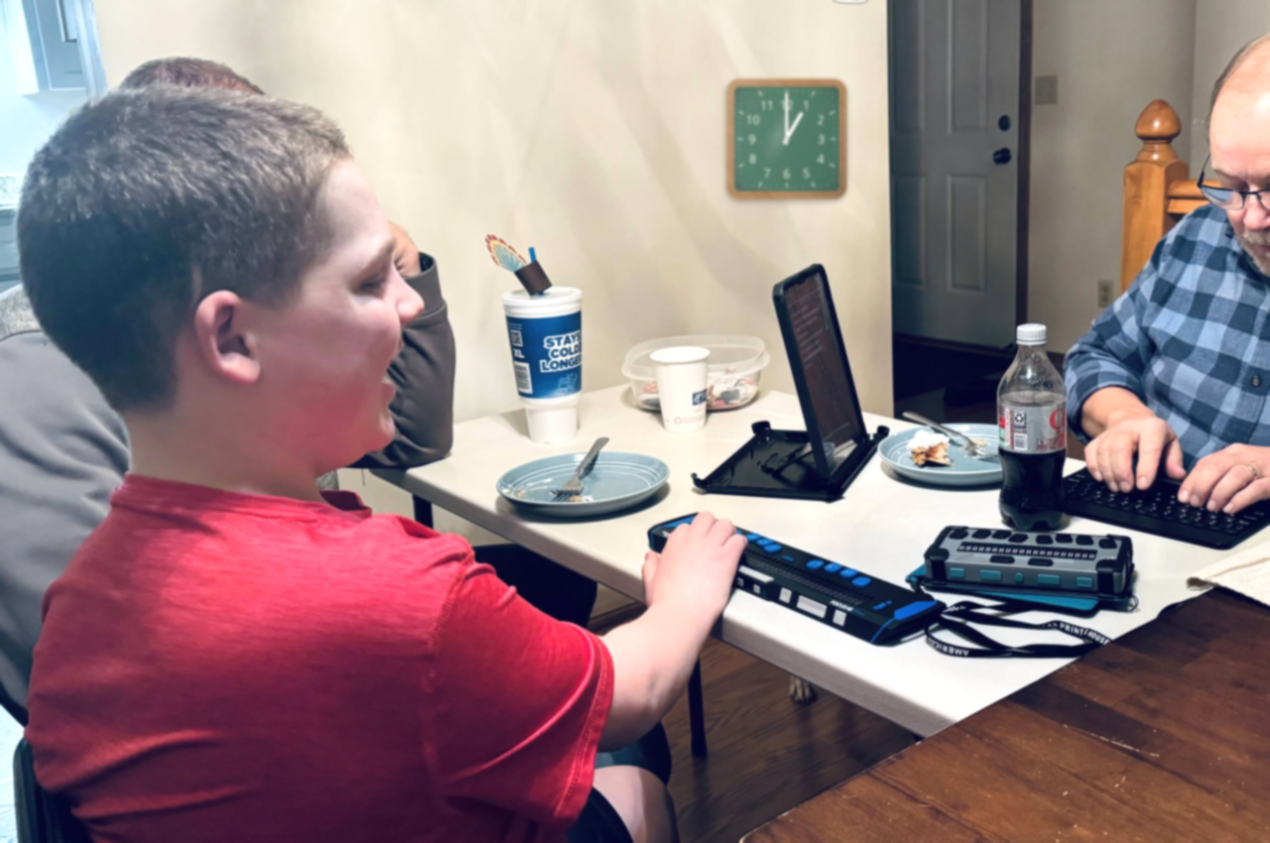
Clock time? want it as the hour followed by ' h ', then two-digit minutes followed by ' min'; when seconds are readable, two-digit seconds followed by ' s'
1 h 00 min
